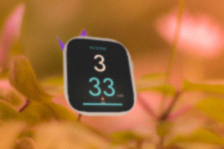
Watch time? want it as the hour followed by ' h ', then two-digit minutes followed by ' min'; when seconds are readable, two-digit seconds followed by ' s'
3 h 33 min
